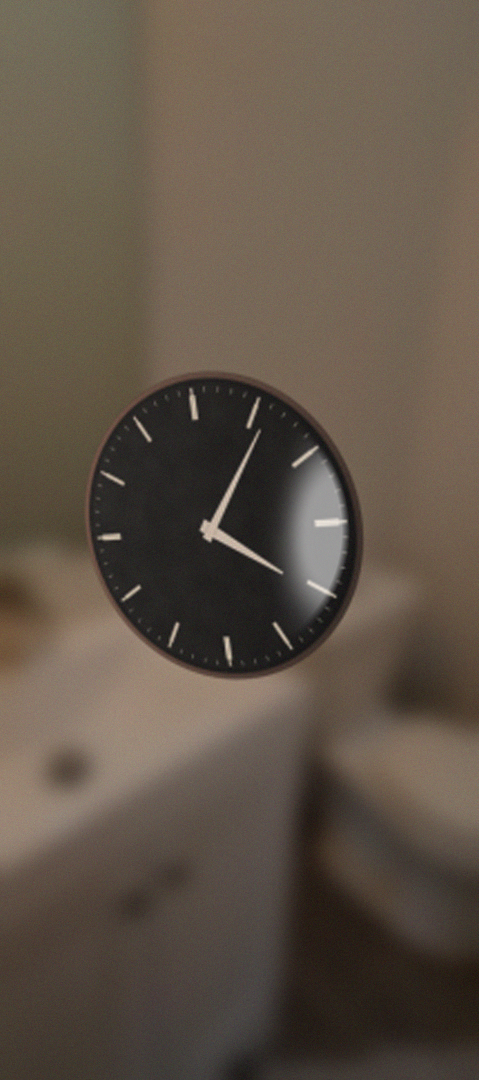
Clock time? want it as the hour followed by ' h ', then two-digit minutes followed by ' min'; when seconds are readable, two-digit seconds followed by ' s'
4 h 06 min
